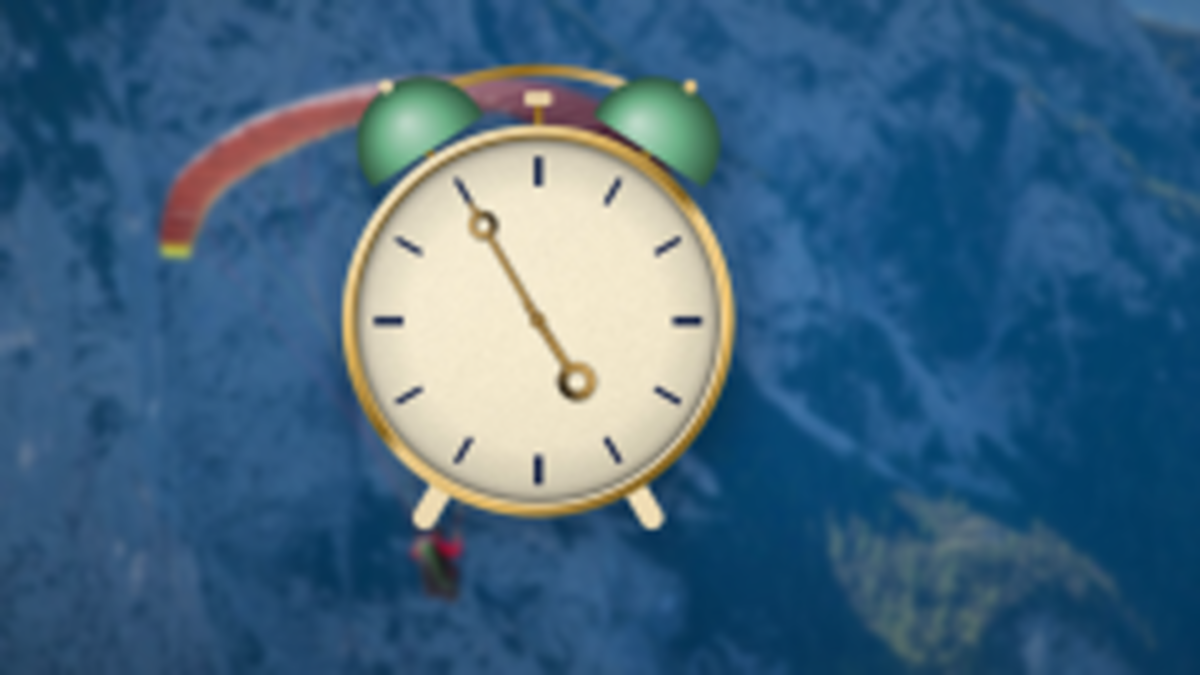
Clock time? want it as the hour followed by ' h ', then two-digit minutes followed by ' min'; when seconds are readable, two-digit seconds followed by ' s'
4 h 55 min
